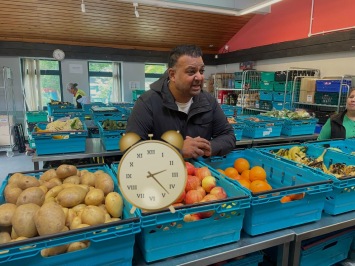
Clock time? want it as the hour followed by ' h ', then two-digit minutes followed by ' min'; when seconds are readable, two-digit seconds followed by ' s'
2 h 23 min
